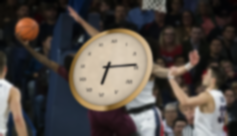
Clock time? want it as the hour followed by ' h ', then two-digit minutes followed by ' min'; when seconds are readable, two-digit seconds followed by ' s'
6 h 14 min
